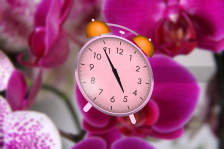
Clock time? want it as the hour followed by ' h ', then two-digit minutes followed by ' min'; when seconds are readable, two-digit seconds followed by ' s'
4 h 54 min
